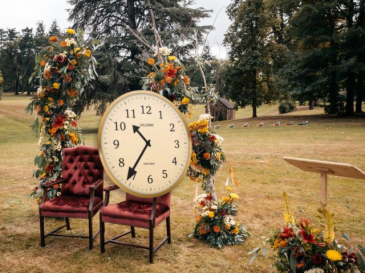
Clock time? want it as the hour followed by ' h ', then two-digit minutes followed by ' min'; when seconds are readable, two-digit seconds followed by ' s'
10 h 36 min
